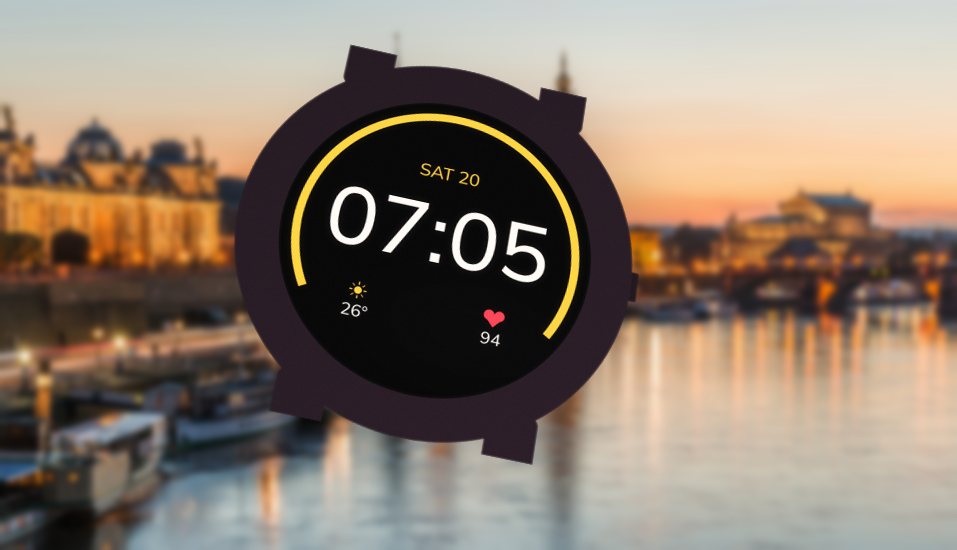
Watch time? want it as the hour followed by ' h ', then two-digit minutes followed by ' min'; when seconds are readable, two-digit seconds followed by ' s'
7 h 05 min
